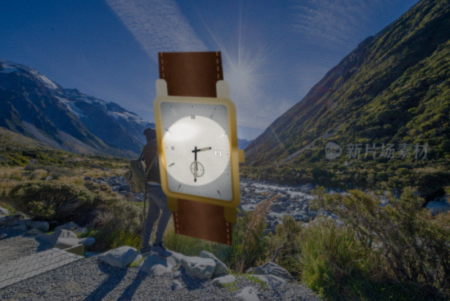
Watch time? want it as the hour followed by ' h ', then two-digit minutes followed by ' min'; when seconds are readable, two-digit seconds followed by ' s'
2 h 31 min
